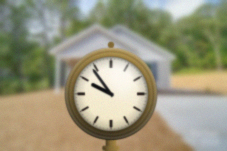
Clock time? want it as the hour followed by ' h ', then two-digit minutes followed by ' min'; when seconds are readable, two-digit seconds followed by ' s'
9 h 54 min
